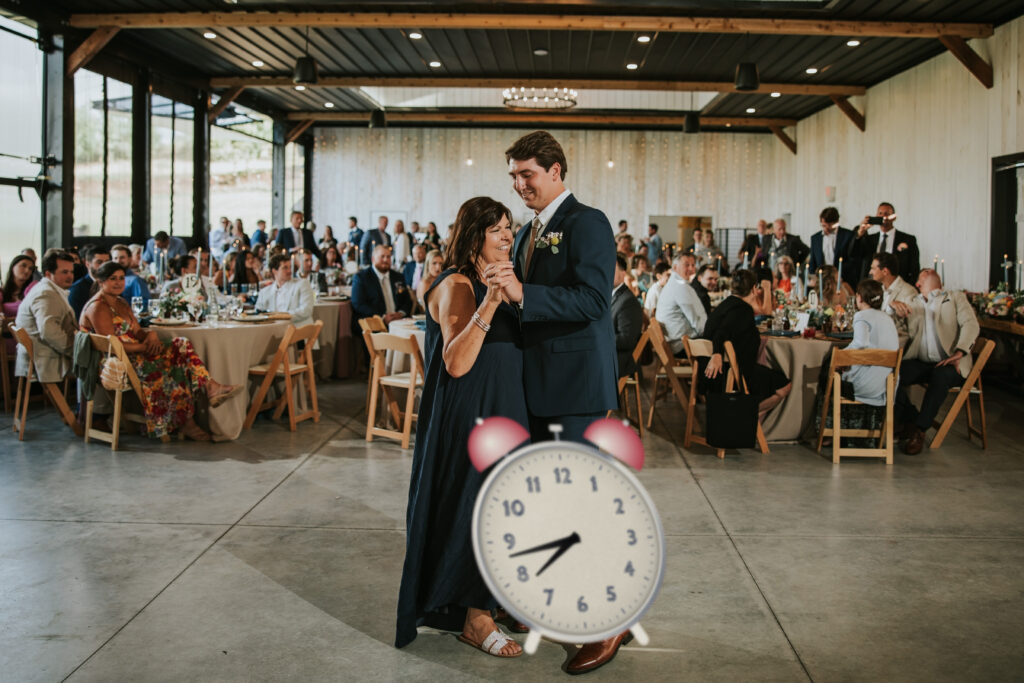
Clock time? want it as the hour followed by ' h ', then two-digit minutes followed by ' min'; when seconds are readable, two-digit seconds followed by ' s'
7 h 43 min
